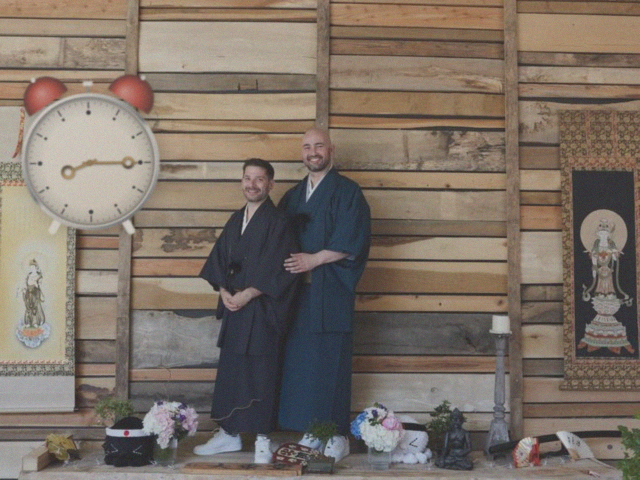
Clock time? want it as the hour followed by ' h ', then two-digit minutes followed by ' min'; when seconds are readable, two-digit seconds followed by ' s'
8 h 15 min
